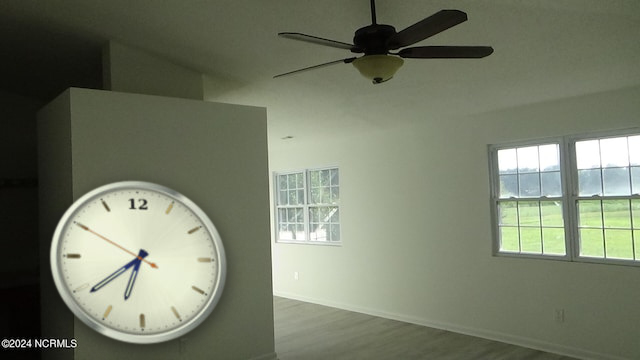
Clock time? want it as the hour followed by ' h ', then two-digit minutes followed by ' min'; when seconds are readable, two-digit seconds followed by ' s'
6 h 38 min 50 s
